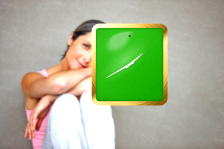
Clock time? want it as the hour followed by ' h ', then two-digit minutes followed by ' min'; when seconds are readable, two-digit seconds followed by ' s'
1 h 40 min
